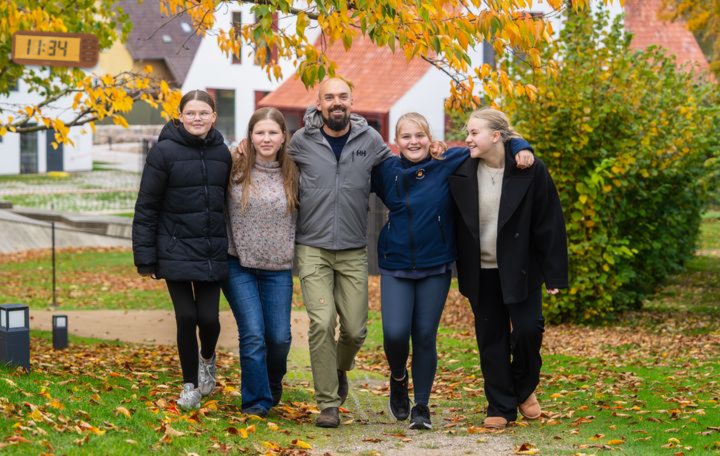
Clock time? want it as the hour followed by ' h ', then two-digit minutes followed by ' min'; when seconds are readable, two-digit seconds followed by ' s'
11 h 34 min
